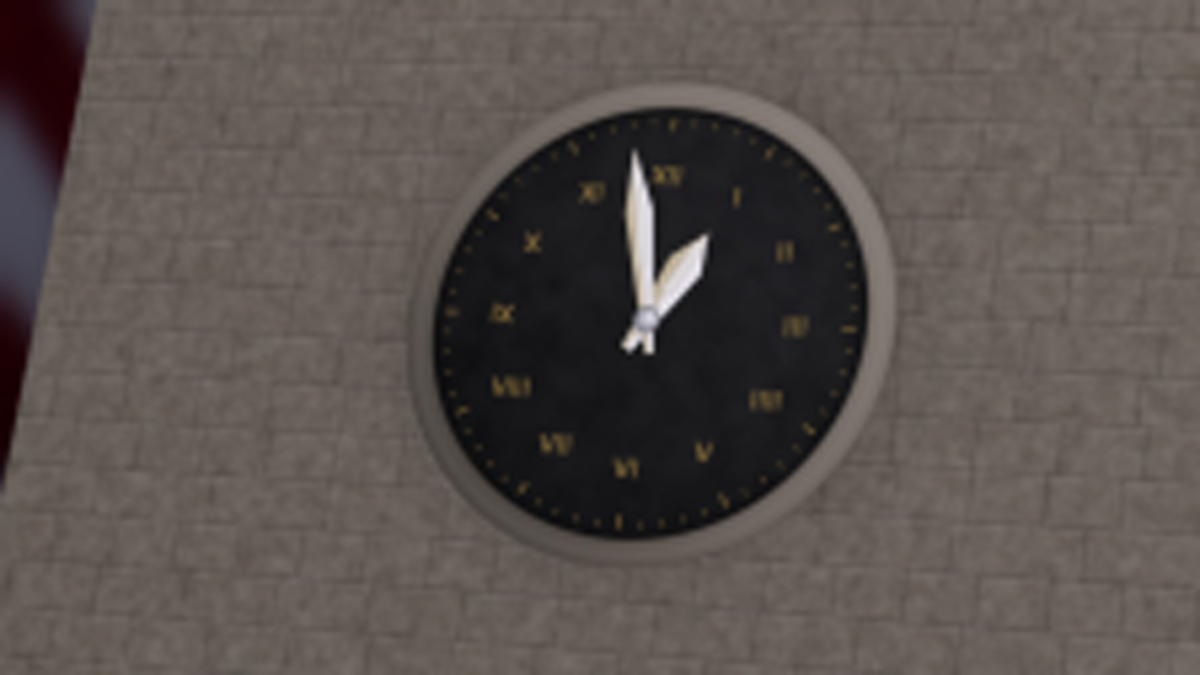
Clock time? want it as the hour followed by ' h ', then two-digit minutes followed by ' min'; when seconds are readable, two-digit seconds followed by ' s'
12 h 58 min
